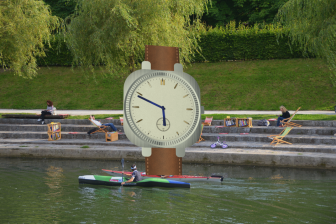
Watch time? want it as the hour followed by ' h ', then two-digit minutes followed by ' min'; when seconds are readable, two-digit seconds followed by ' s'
5 h 49 min
